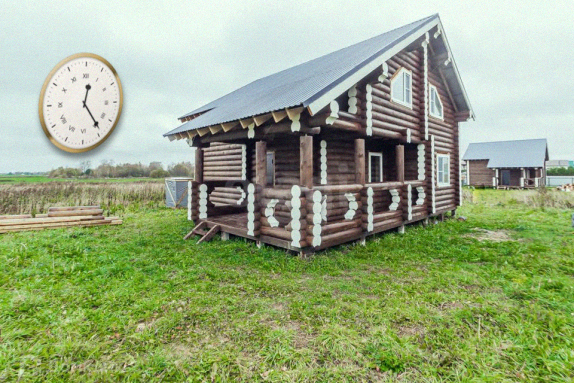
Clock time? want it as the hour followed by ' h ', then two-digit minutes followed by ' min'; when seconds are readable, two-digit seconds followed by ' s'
12 h 24 min
